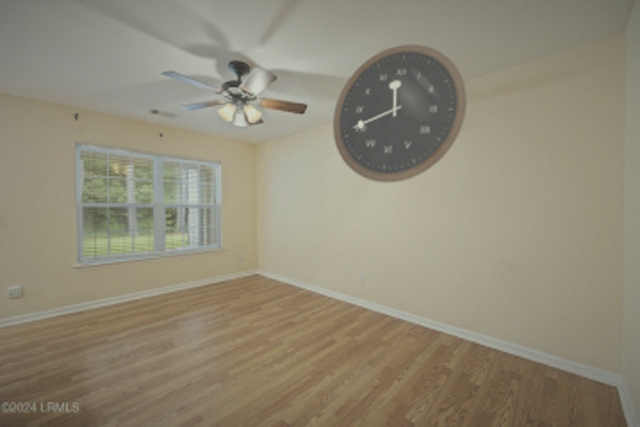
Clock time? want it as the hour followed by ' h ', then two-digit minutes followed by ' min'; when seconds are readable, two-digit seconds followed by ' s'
11 h 41 min
